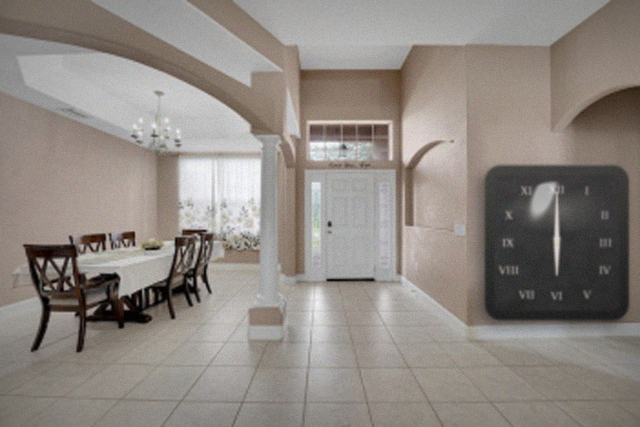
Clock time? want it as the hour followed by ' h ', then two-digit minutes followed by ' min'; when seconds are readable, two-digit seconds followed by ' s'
6 h 00 min
